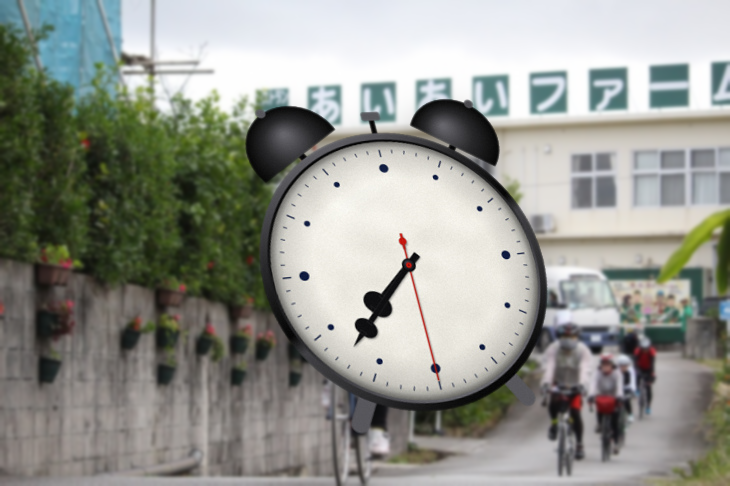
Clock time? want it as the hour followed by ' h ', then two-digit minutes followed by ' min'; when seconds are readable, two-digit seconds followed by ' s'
7 h 37 min 30 s
